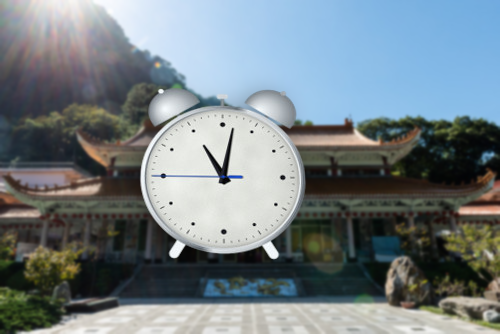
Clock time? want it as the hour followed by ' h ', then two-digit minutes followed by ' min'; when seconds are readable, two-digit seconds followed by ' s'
11 h 01 min 45 s
